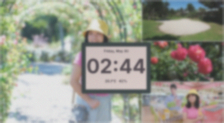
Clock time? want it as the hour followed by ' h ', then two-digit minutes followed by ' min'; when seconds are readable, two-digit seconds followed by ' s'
2 h 44 min
